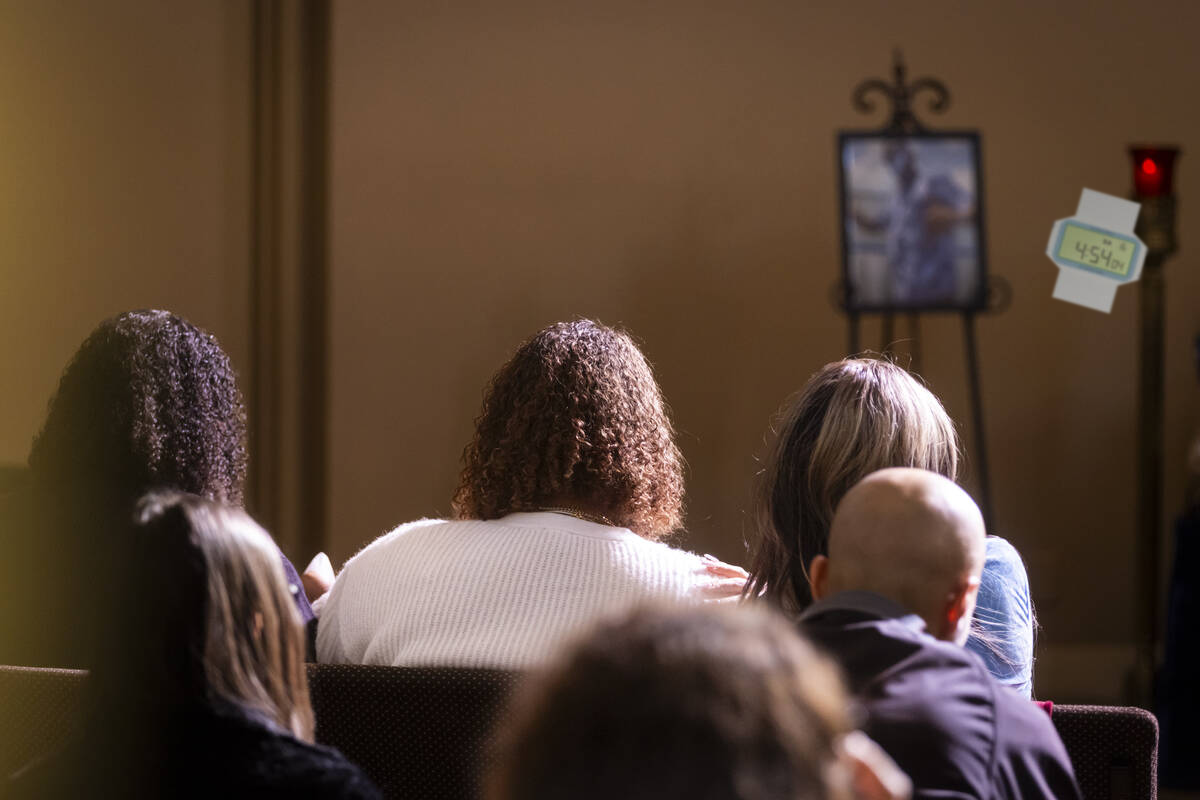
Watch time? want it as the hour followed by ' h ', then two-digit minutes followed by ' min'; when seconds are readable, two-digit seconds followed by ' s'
4 h 54 min
